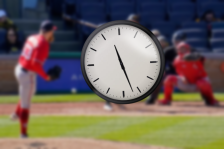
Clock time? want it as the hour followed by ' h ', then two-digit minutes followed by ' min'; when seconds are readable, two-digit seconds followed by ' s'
11 h 27 min
